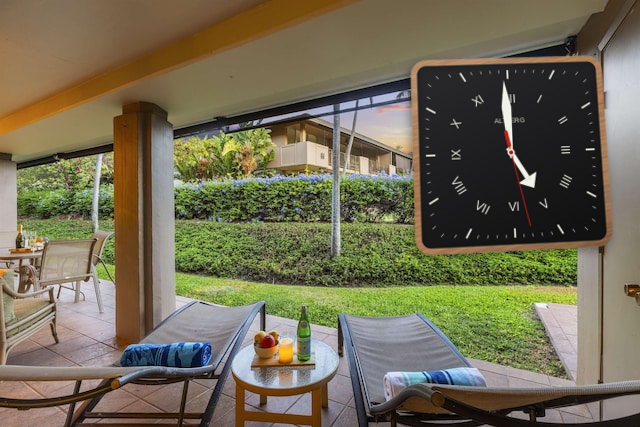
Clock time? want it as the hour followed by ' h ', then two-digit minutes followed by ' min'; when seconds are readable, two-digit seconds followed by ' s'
4 h 59 min 28 s
